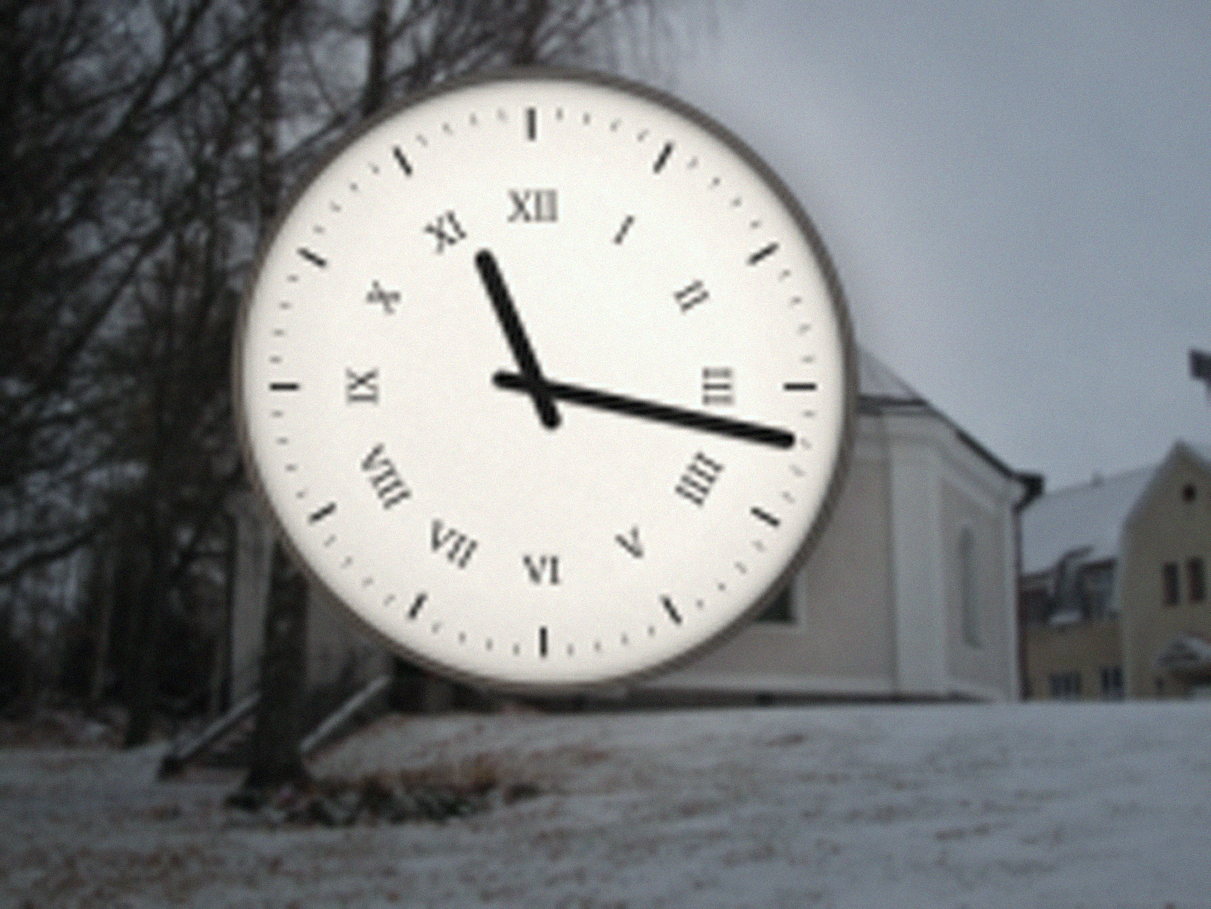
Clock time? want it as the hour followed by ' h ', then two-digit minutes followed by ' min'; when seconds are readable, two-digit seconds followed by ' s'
11 h 17 min
